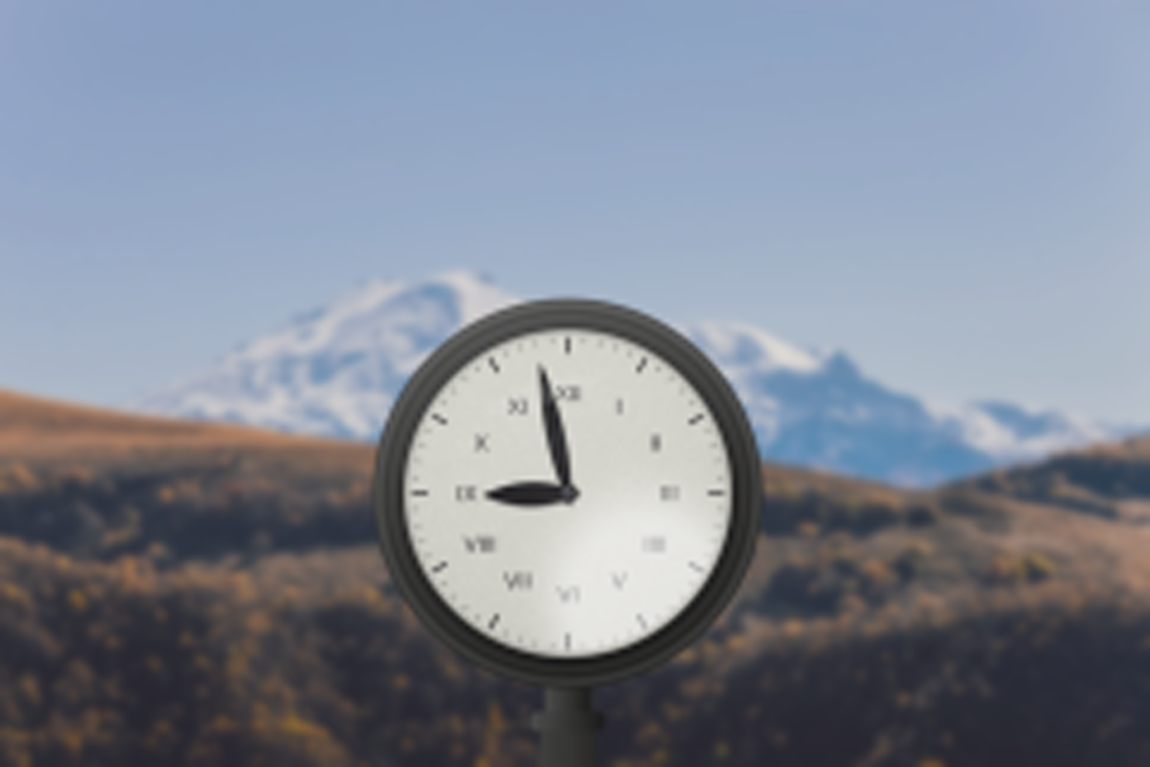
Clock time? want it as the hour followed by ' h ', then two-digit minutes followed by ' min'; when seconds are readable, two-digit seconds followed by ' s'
8 h 58 min
